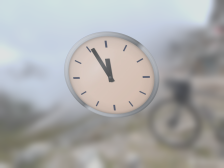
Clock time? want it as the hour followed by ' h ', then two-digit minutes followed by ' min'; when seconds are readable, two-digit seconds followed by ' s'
11 h 56 min
